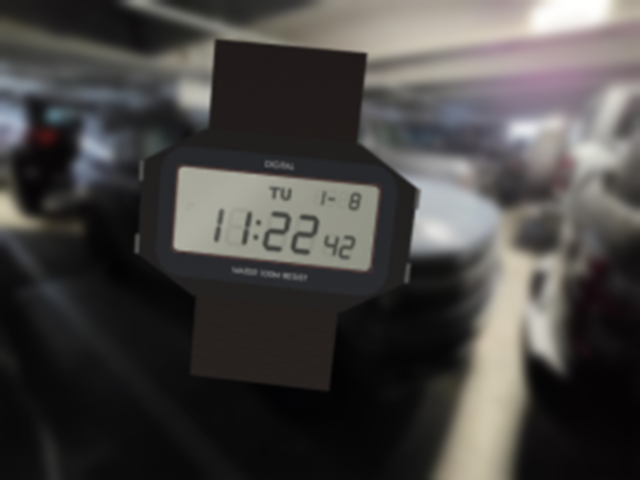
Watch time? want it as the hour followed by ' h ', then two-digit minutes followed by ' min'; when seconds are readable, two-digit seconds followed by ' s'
11 h 22 min 42 s
